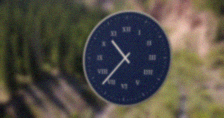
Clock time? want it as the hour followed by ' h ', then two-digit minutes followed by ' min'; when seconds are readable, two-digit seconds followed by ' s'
10 h 37 min
